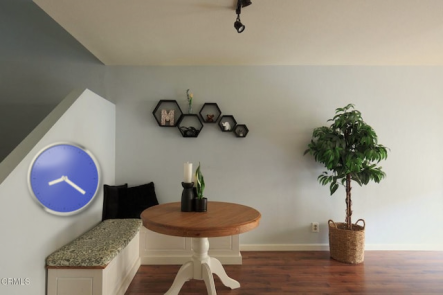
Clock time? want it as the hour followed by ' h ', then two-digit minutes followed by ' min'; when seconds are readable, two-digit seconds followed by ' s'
8 h 21 min
